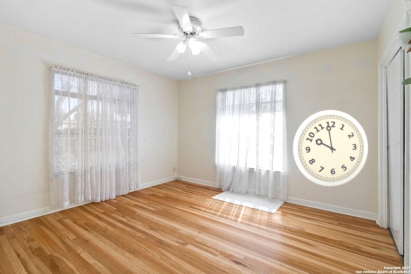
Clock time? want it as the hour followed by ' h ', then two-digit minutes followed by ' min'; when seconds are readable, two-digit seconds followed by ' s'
9 h 59 min
